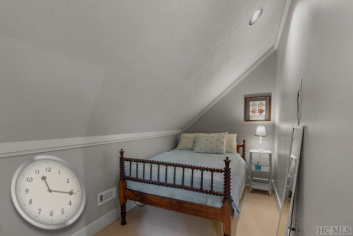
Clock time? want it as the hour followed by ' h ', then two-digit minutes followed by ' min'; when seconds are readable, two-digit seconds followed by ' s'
11 h 16 min
